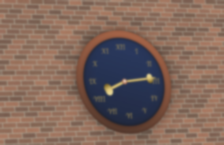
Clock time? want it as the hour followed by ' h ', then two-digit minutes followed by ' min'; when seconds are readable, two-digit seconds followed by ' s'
8 h 14 min
